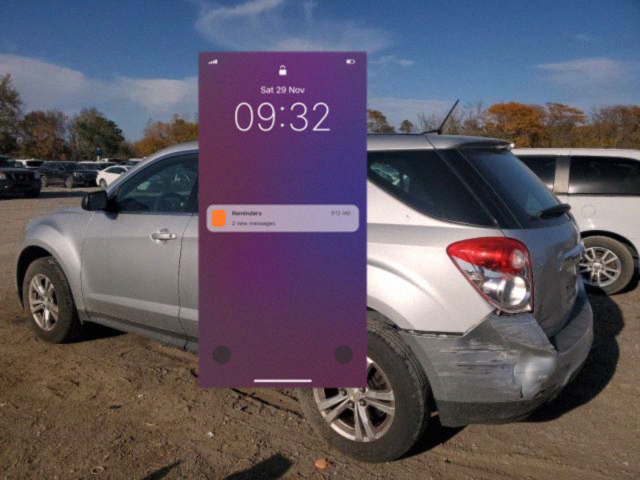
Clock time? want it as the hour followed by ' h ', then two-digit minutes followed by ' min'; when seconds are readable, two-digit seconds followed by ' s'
9 h 32 min
